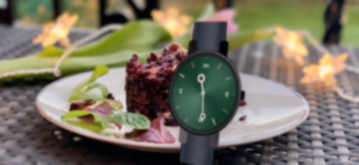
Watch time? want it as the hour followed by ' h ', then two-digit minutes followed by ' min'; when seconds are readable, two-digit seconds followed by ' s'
11 h 29 min
